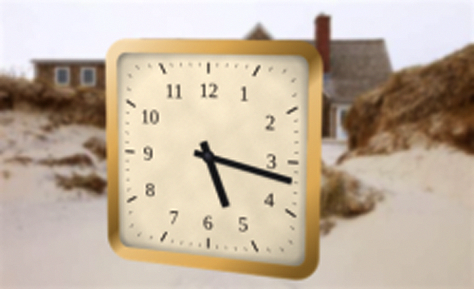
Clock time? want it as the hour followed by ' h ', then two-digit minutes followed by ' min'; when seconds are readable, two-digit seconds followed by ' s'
5 h 17 min
